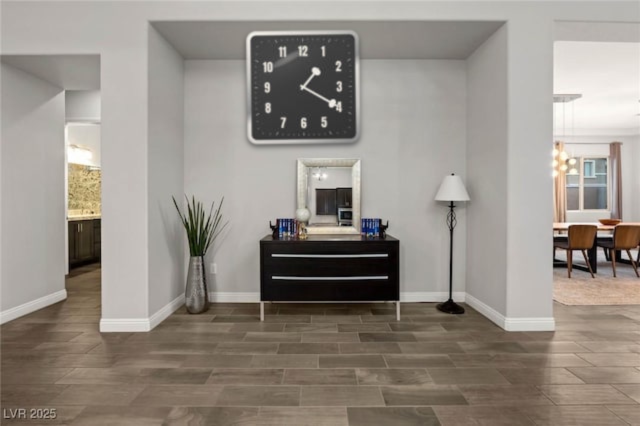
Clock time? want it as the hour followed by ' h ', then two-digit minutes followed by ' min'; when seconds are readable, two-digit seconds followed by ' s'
1 h 20 min
